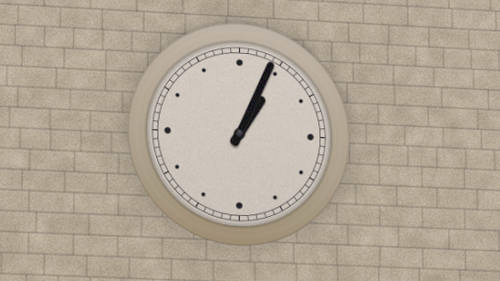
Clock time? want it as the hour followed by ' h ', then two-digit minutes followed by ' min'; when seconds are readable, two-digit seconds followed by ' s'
1 h 04 min
